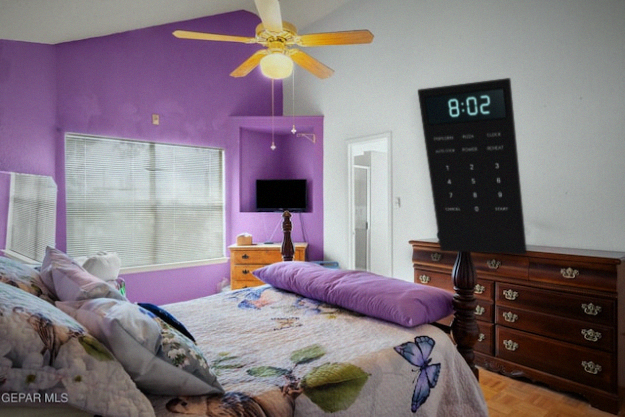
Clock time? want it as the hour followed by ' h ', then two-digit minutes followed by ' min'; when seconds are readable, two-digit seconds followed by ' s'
8 h 02 min
